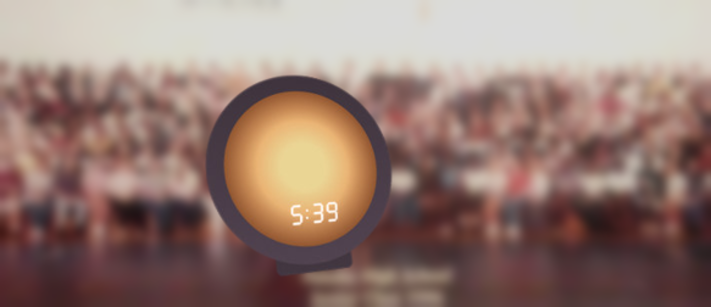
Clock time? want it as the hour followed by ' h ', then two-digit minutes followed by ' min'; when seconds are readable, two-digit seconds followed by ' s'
5 h 39 min
